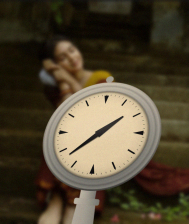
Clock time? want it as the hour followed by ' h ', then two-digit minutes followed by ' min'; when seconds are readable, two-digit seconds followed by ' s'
1 h 38 min
